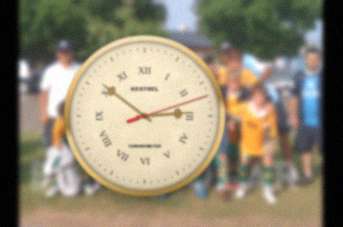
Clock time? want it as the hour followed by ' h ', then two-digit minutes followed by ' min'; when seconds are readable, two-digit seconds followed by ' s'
2 h 51 min 12 s
